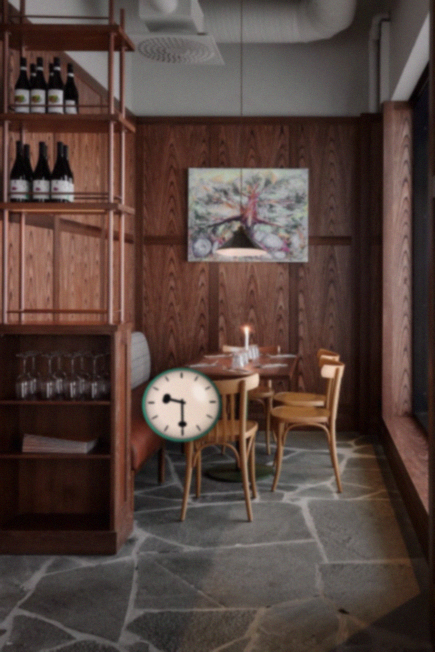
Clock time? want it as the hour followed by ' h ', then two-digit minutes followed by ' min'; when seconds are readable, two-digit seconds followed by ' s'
9 h 30 min
